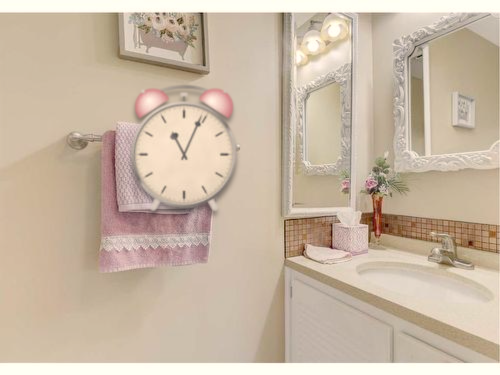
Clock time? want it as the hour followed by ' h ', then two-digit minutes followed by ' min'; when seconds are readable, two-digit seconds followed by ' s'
11 h 04 min
